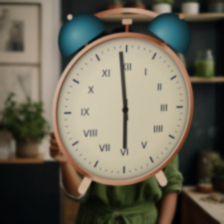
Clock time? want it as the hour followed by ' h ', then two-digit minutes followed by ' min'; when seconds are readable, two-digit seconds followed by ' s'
5 h 59 min
